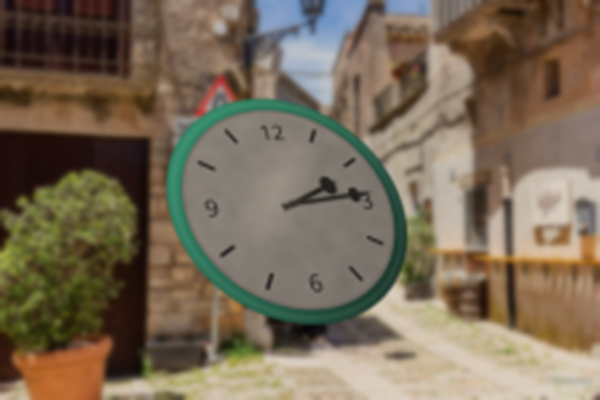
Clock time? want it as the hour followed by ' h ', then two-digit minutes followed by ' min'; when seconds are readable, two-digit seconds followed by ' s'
2 h 14 min
